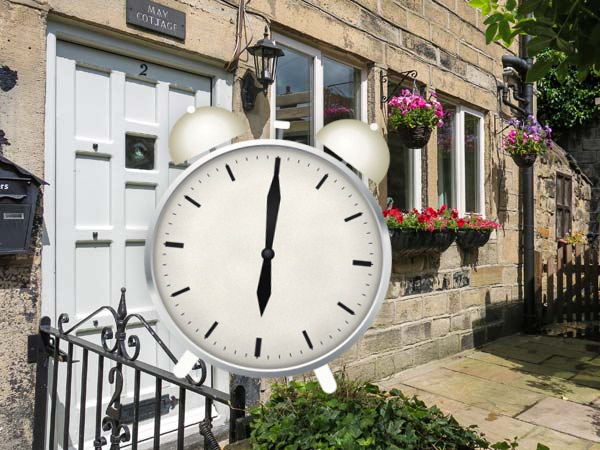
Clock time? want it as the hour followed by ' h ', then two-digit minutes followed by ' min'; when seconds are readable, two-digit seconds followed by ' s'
6 h 00 min
